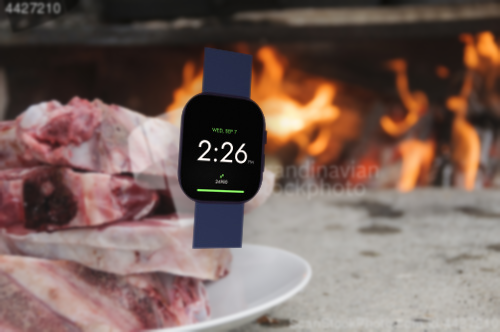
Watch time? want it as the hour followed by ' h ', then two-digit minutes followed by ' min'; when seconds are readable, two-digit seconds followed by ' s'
2 h 26 min
